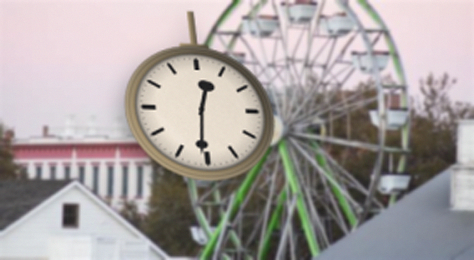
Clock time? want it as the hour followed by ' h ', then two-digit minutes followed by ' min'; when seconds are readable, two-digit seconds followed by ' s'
12 h 31 min
